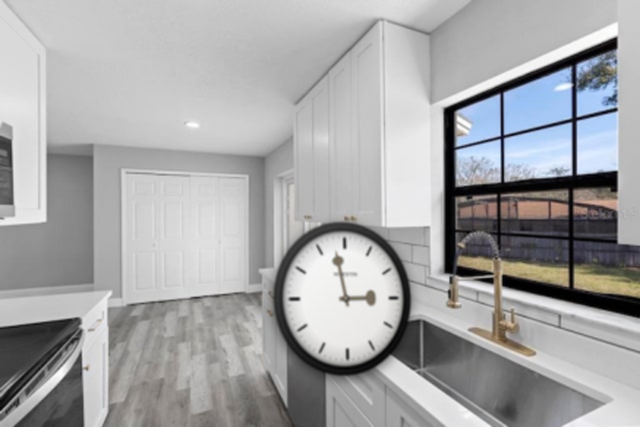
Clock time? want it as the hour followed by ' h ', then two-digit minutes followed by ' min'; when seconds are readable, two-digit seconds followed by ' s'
2 h 58 min
